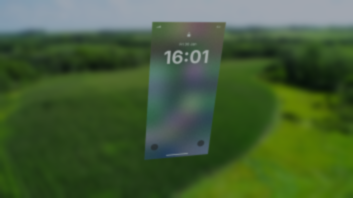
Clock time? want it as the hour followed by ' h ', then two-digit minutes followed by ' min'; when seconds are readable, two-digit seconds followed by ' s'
16 h 01 min
